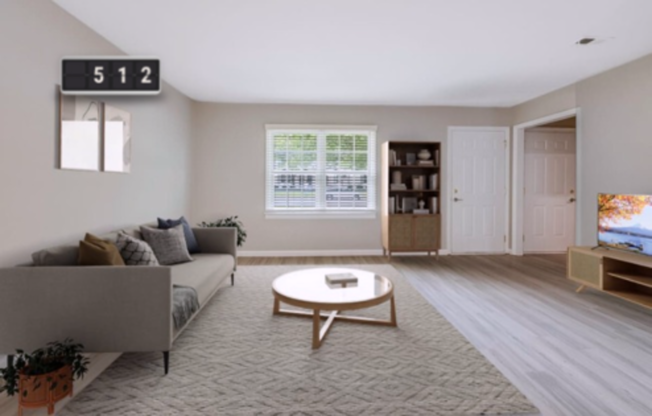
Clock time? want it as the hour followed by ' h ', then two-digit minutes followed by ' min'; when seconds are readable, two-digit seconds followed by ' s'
5 h 12 min
